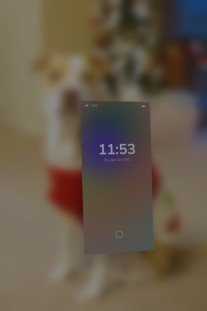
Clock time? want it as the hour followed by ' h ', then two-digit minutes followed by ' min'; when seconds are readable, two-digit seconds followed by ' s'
11 h 53 min
